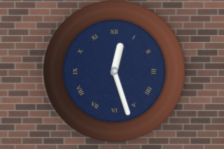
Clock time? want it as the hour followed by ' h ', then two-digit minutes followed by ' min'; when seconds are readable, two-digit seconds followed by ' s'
12 h 27 min
